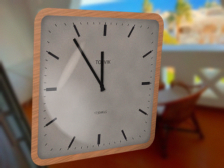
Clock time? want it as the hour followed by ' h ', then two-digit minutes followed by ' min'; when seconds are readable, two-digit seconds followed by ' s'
11 h 54 min
